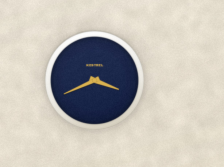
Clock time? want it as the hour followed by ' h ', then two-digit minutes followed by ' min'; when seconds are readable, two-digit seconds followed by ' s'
3 h 41 min
